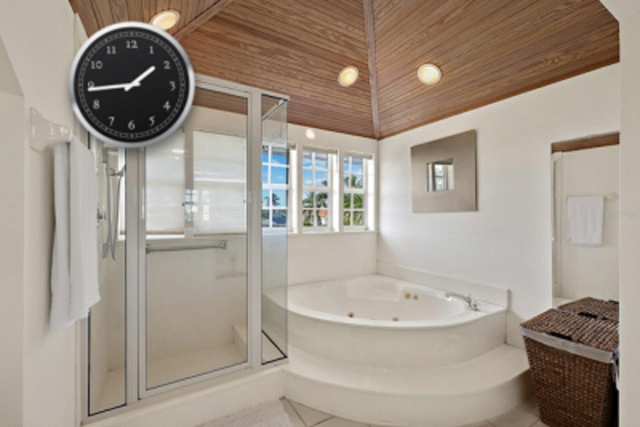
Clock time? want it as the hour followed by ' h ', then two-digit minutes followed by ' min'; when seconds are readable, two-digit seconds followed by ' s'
1 h 44 min
